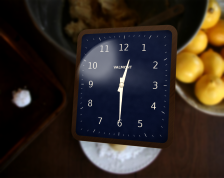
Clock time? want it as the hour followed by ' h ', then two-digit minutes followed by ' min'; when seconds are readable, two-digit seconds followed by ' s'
12 h 30 min
